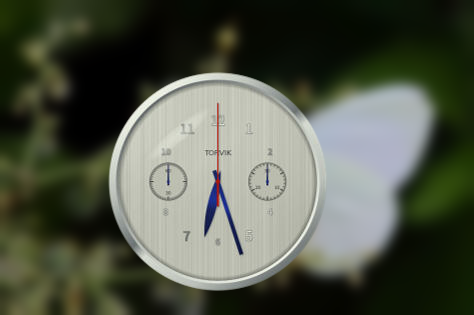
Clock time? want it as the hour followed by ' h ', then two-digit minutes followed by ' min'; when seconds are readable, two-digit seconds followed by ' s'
6 h 27 min
